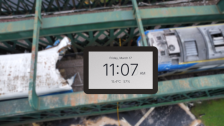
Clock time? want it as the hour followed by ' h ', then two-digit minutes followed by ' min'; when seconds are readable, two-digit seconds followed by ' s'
11 h 07 min
